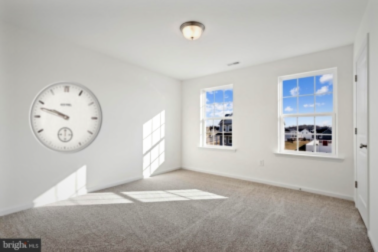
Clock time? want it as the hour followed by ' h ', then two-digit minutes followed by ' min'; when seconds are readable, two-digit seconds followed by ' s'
9 h 48 min
